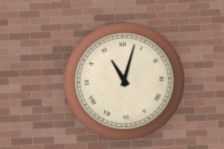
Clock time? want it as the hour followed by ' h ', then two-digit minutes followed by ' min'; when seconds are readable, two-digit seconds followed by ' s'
11 h 03 min
